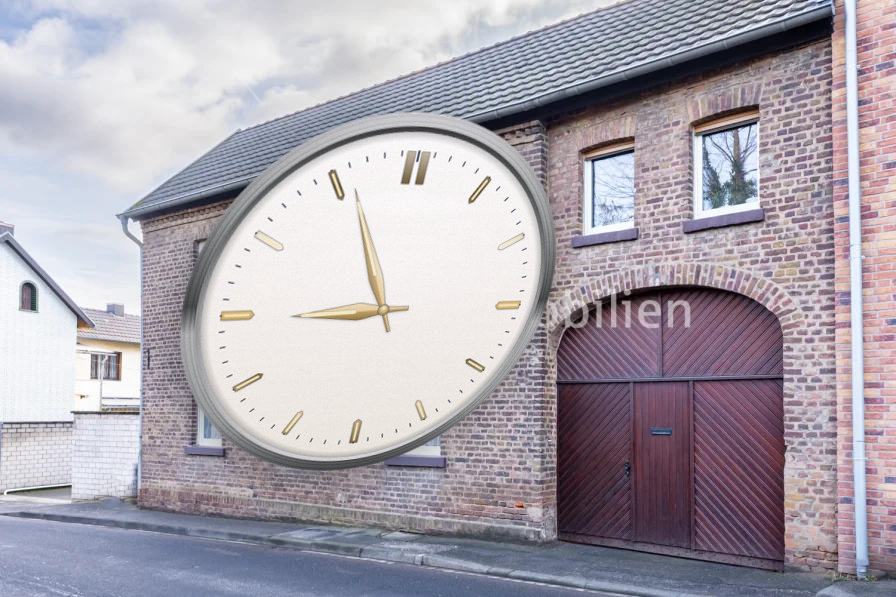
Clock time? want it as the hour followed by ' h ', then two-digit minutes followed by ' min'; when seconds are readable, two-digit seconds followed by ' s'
8 h 56 min
